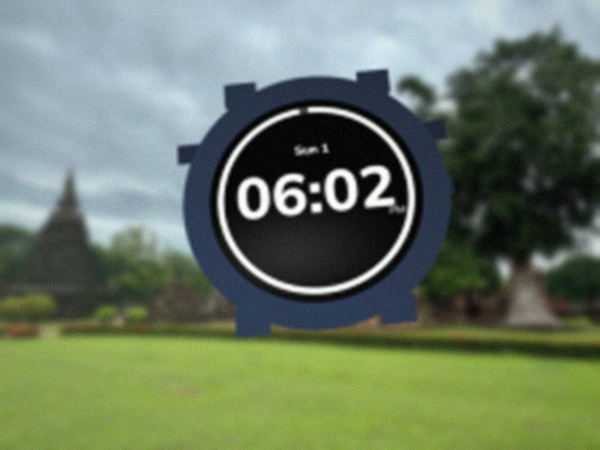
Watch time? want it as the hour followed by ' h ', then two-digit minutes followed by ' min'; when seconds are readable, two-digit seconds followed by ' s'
6 h 02 min
